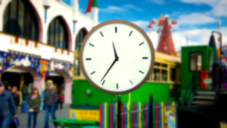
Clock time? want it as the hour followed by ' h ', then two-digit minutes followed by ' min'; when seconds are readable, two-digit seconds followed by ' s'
11 h 36 min
